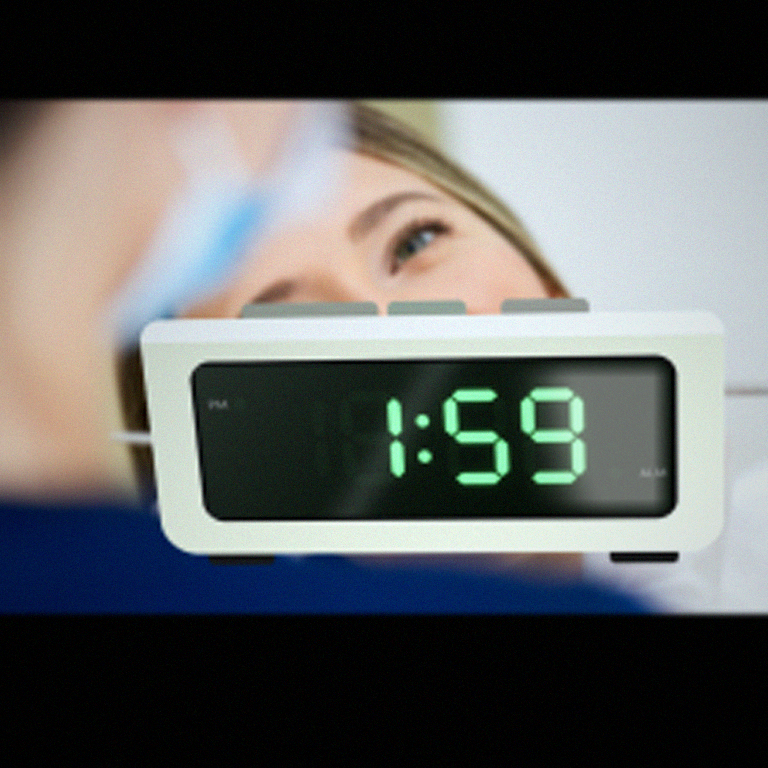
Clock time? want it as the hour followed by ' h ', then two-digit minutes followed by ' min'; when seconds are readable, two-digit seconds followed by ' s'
1 h 59 min
